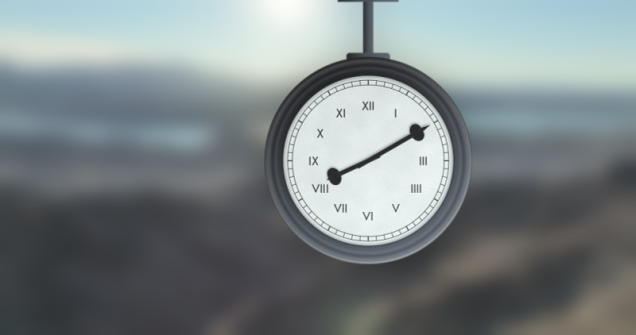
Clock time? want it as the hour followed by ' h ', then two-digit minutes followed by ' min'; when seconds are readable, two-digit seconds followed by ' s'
8 h 10 min
